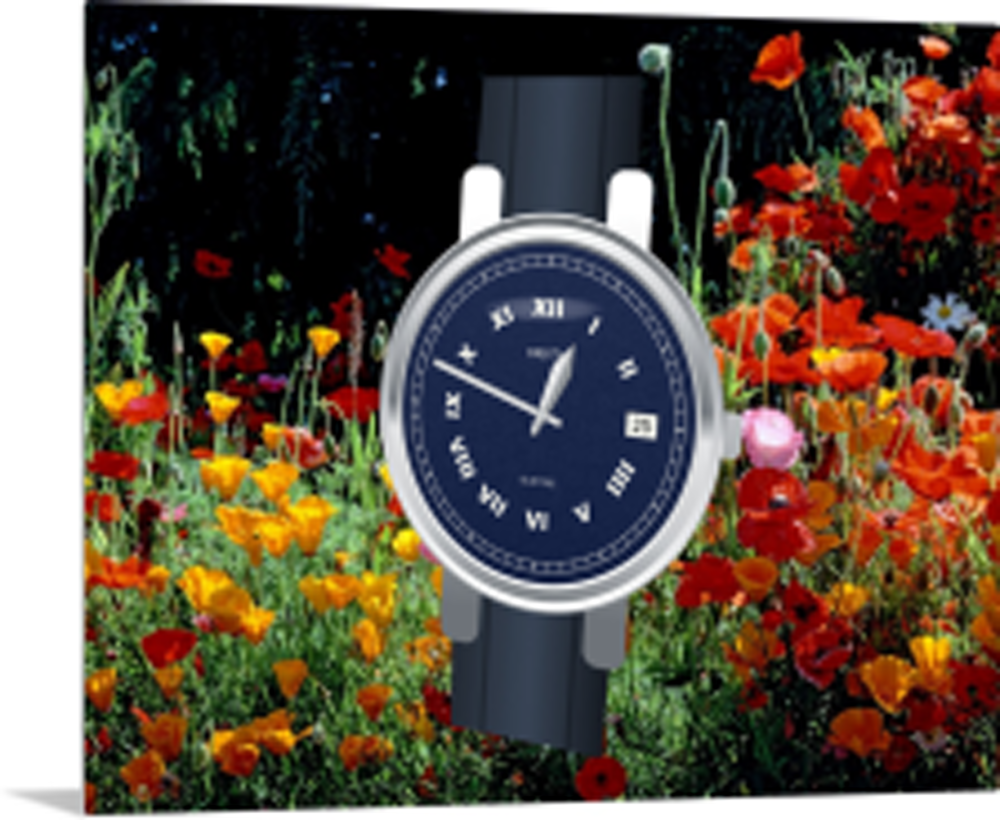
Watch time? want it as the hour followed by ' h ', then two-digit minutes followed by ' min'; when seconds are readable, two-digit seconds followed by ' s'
12 h 48 min
